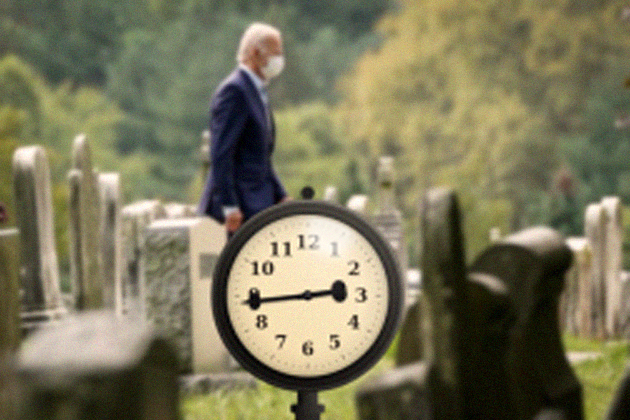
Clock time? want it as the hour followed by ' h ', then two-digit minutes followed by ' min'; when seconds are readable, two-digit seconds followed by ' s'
2 h 44 min
